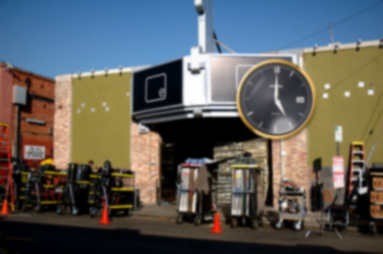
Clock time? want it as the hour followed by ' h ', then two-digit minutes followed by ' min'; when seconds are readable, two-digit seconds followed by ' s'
5 h 00 min
